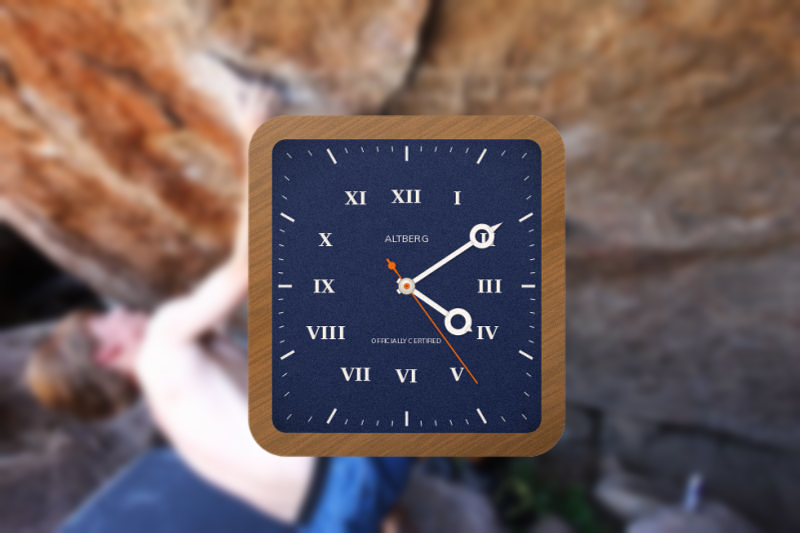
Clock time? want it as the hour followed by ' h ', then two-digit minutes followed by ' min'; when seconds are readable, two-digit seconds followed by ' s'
4 h 09 min 24 s
